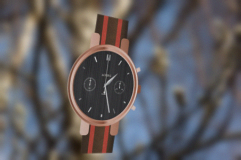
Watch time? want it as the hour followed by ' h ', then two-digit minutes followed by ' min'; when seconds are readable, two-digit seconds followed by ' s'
1 h 27 min
